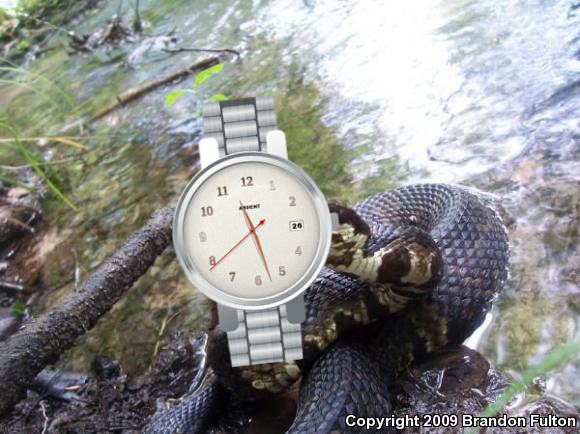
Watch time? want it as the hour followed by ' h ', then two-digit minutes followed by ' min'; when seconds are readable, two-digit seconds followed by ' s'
11 h 27 min 39 s
